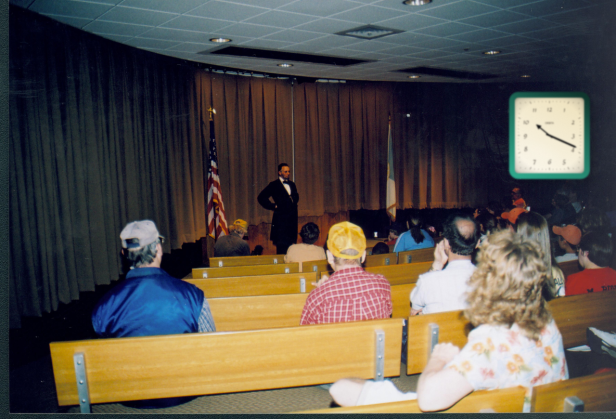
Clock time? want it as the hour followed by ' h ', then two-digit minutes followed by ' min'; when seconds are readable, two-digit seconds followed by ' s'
10 h 19 min
